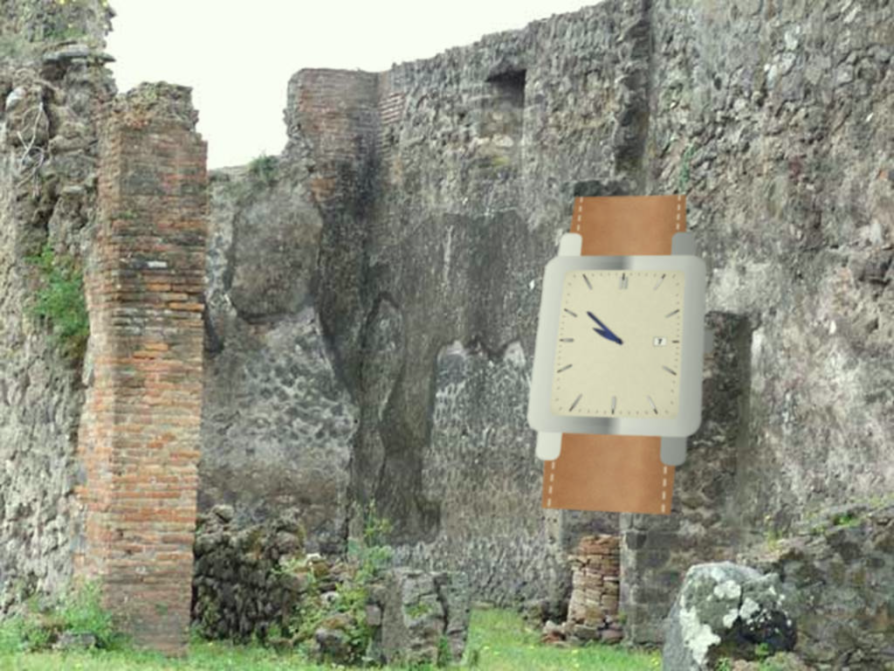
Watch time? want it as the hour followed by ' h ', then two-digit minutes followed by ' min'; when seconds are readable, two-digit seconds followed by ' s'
9 h 52 min
